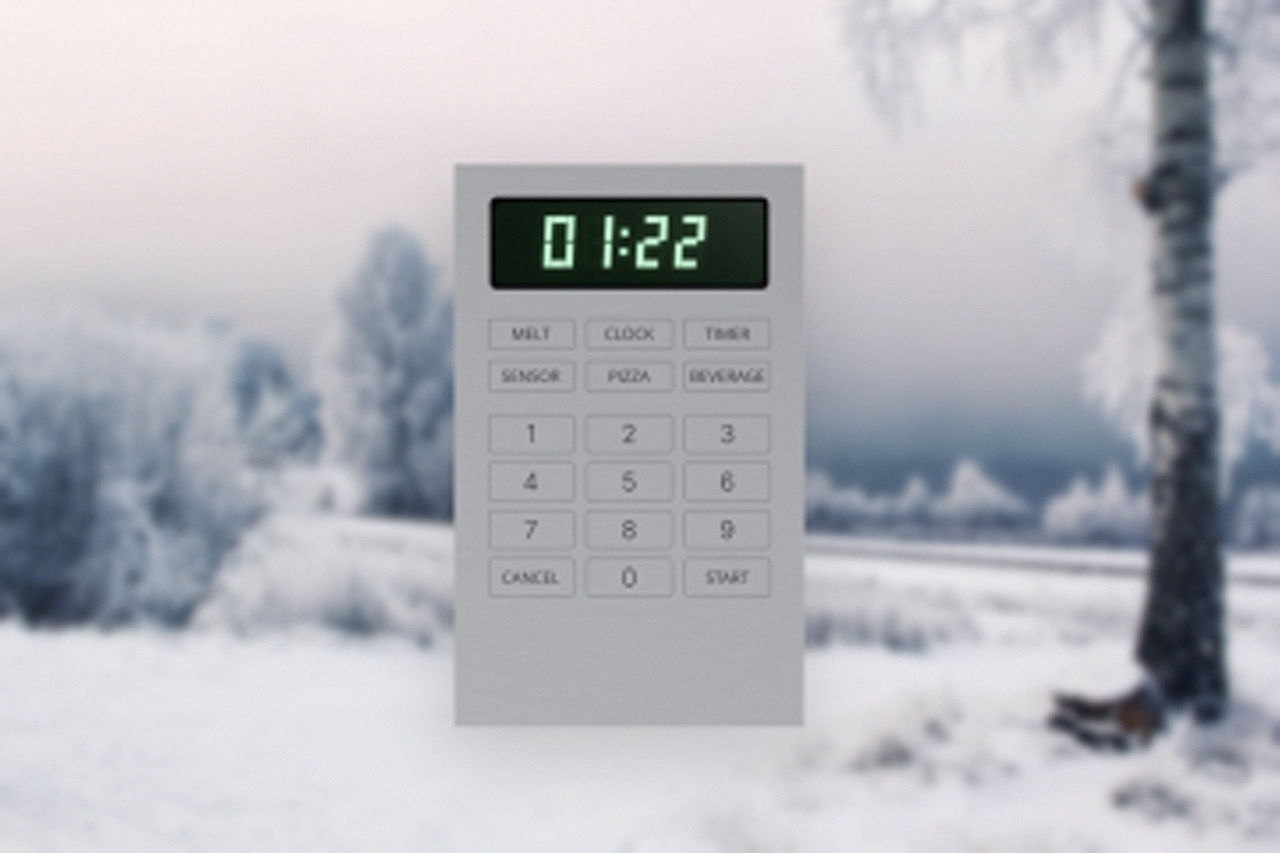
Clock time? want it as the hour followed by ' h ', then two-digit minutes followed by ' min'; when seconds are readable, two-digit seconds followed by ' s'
1 h 22 min
